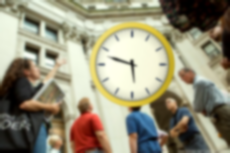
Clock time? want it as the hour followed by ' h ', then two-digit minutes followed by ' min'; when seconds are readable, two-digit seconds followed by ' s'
5 h 48 min
